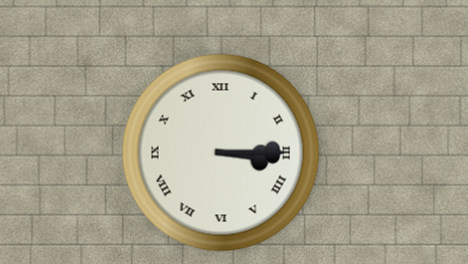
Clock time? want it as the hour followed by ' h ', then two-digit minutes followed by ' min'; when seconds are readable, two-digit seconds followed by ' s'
3 h 15 min
